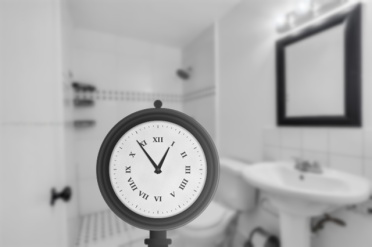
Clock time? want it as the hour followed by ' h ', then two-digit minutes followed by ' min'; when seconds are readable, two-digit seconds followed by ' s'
12 h 54 min
